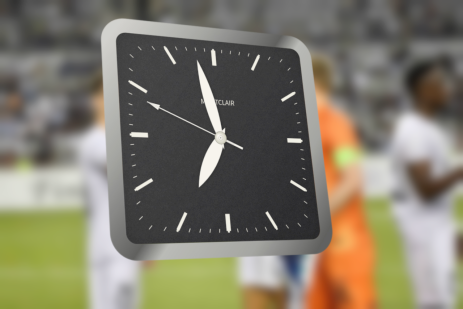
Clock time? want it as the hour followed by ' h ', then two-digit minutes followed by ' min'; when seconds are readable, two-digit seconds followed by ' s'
6 h 57 min 49 s
